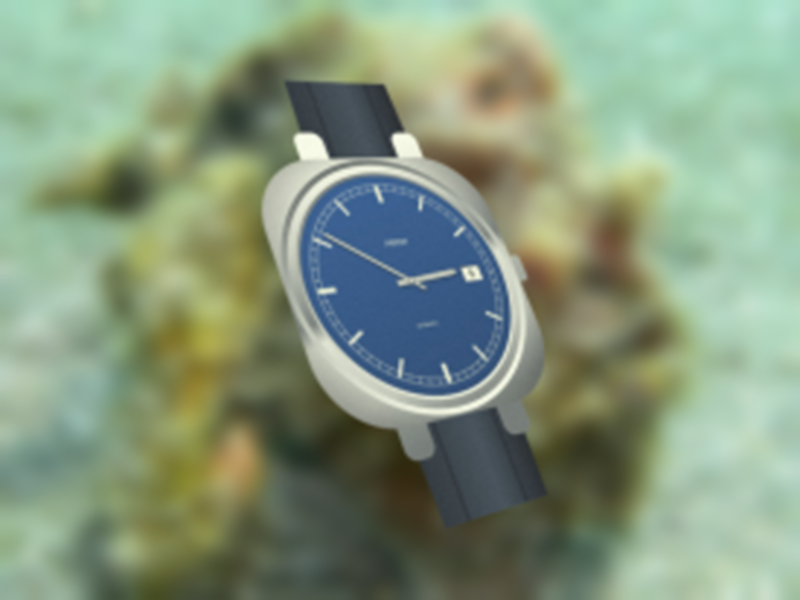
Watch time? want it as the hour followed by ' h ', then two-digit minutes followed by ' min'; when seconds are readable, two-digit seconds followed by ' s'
2 h 51 min
